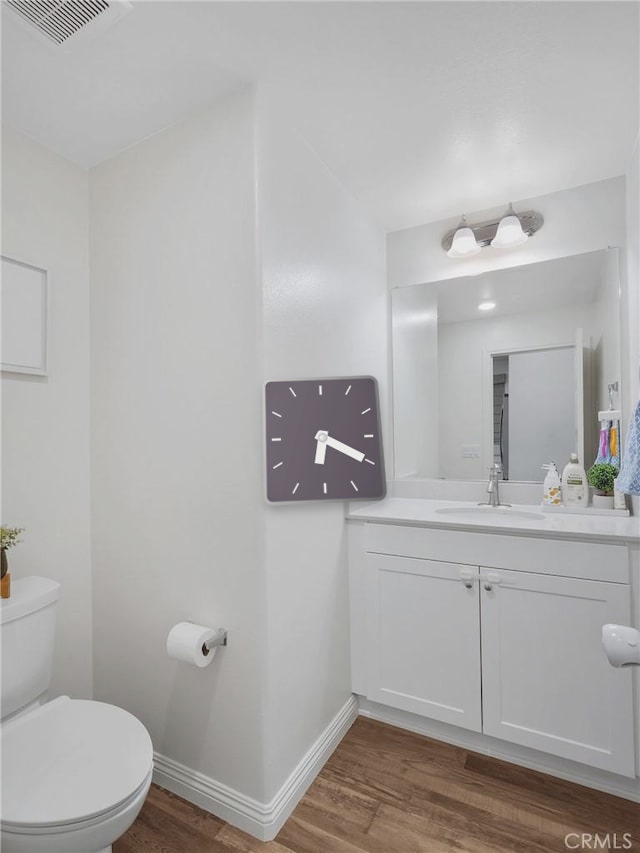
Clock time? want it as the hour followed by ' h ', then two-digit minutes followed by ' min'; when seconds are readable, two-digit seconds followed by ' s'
6 h 20 min
